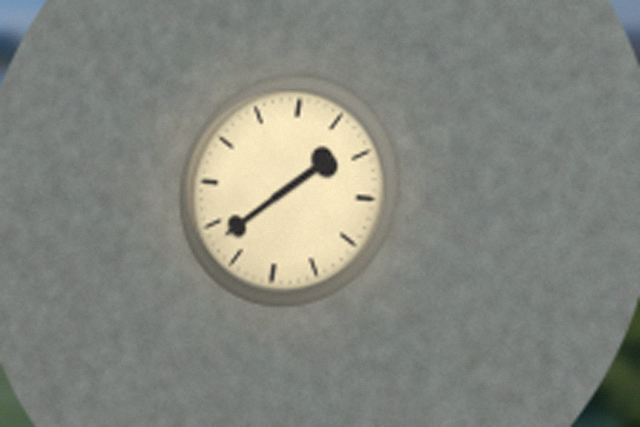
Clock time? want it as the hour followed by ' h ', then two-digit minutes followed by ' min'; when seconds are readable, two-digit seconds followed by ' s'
1 h 38 min
